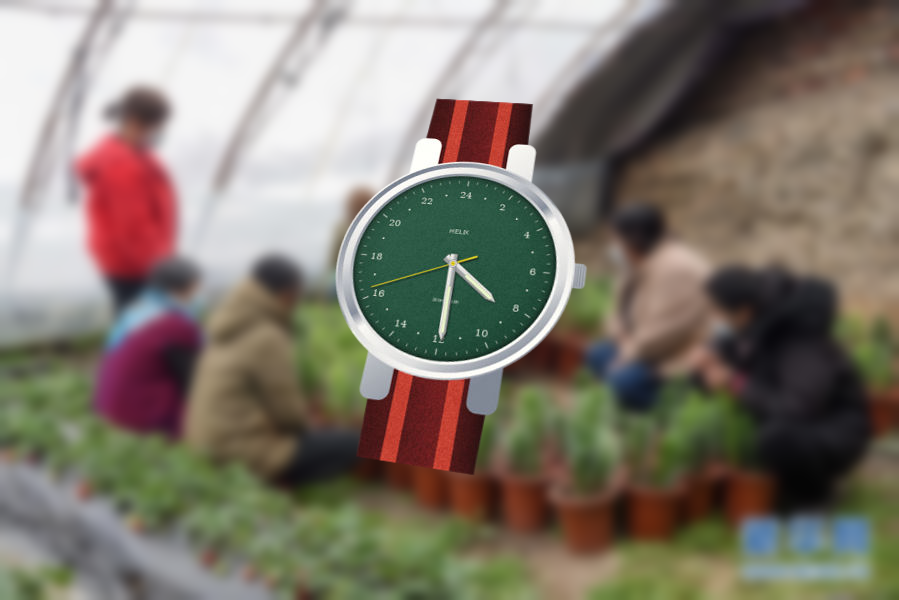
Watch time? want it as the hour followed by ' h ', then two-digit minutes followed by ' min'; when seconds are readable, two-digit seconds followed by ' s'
8 h 29 min 41 s
